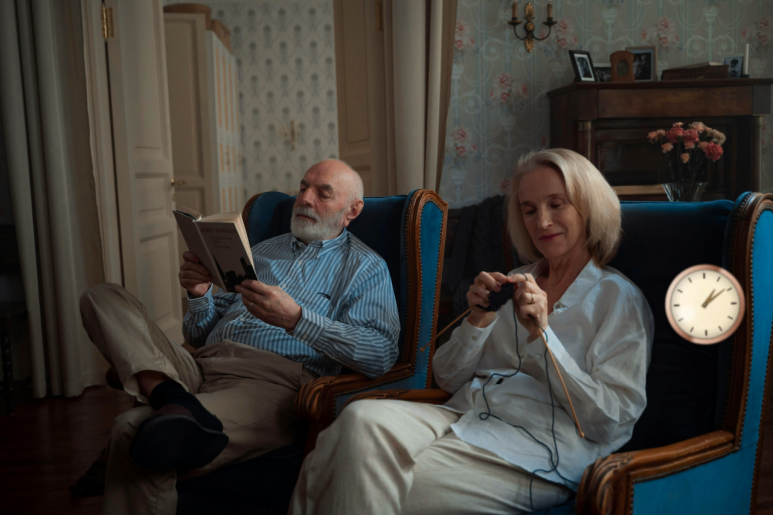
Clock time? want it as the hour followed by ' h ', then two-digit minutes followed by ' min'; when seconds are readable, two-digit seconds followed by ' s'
1 h 09 min
